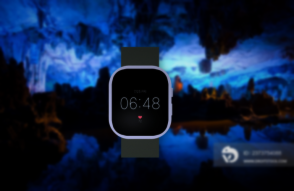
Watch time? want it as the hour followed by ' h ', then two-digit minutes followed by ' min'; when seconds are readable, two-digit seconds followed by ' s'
6 h 48 min
